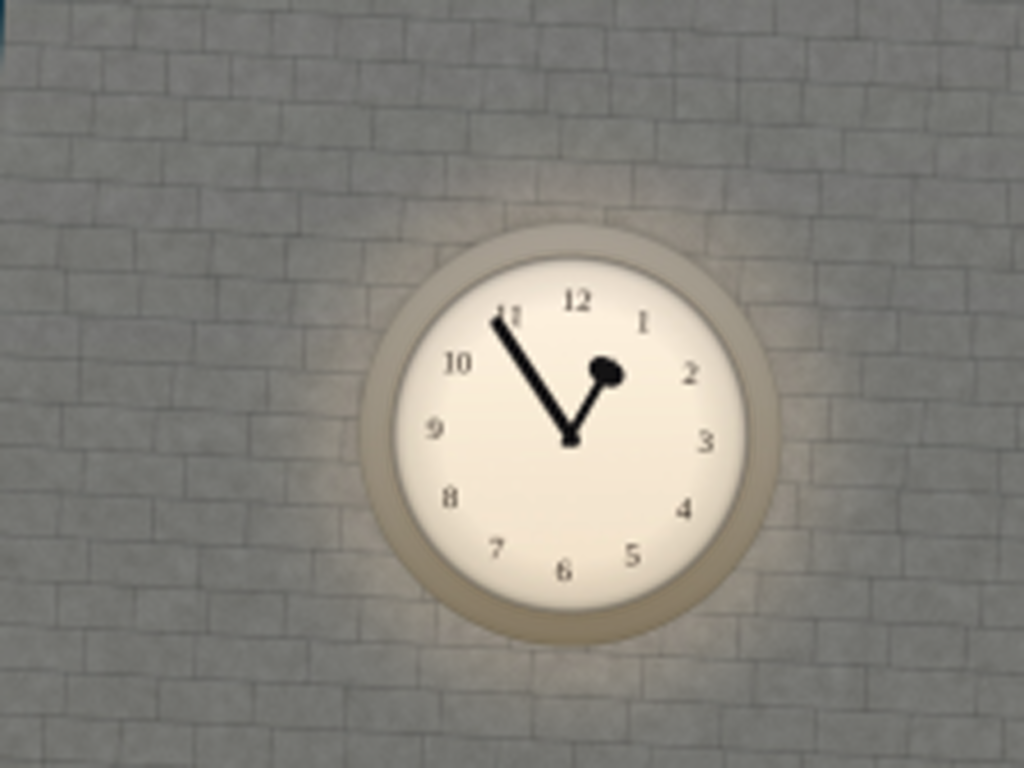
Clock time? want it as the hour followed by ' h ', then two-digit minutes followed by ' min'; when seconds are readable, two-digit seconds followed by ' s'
12 h 54 min
